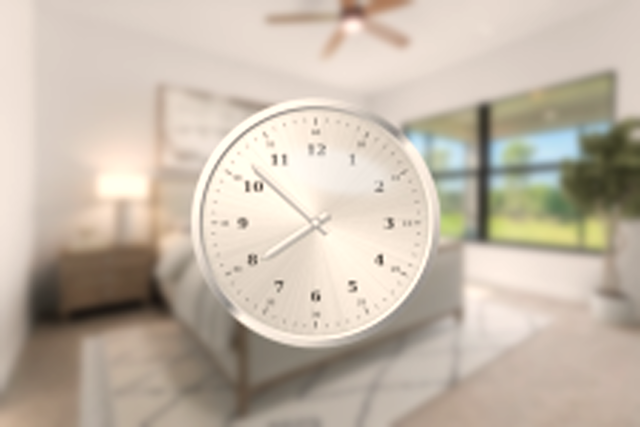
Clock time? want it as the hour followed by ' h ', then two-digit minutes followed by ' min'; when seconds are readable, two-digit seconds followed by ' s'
7 h 52 min
